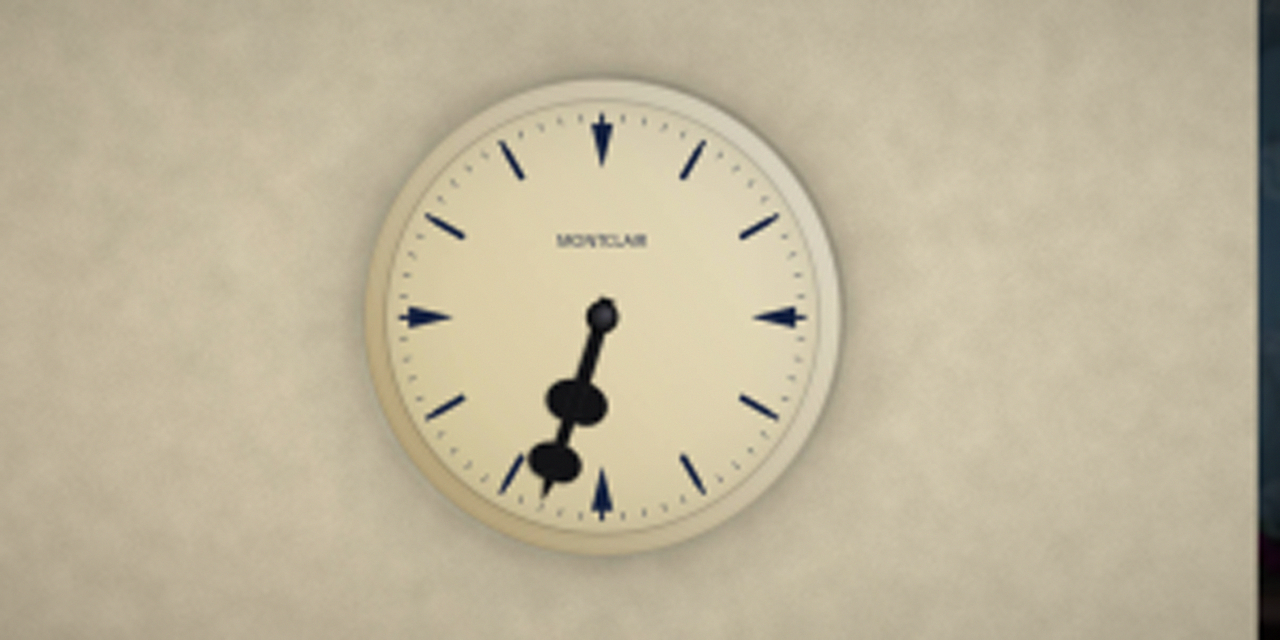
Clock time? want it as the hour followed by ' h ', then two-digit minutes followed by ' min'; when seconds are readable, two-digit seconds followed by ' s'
6 h 33 min
